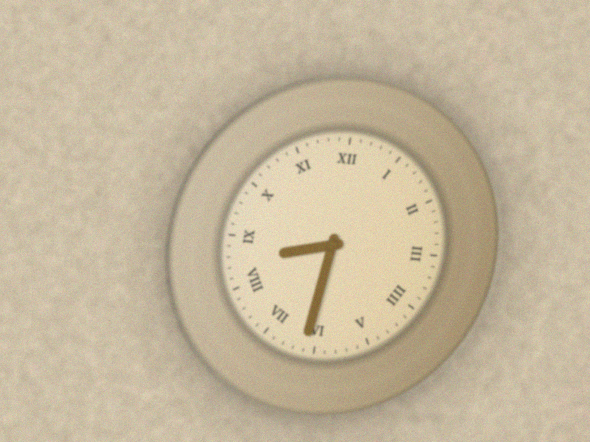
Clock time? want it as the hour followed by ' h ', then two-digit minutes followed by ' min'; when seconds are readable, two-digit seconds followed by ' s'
8 h 31 min
